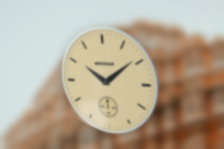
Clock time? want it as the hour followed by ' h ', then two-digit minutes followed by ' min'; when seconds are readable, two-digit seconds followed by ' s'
10 h 09 min
